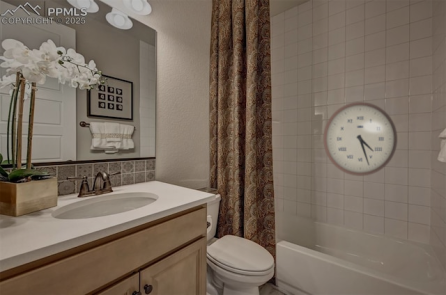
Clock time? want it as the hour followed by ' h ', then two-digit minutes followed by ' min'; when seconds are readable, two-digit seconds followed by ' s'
4 h 27 min
